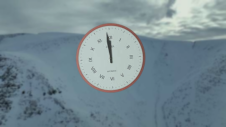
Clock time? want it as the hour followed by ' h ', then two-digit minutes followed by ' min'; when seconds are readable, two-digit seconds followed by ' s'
11 h 59 min
